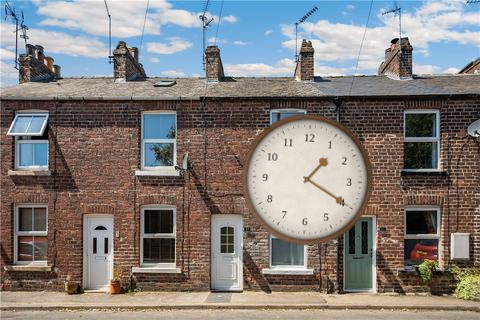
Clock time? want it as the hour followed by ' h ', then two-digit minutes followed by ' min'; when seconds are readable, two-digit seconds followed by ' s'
1 h 20 min
